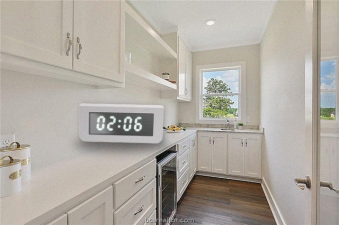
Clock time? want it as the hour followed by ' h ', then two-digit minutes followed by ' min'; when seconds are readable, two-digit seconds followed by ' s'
2 h 06 min
